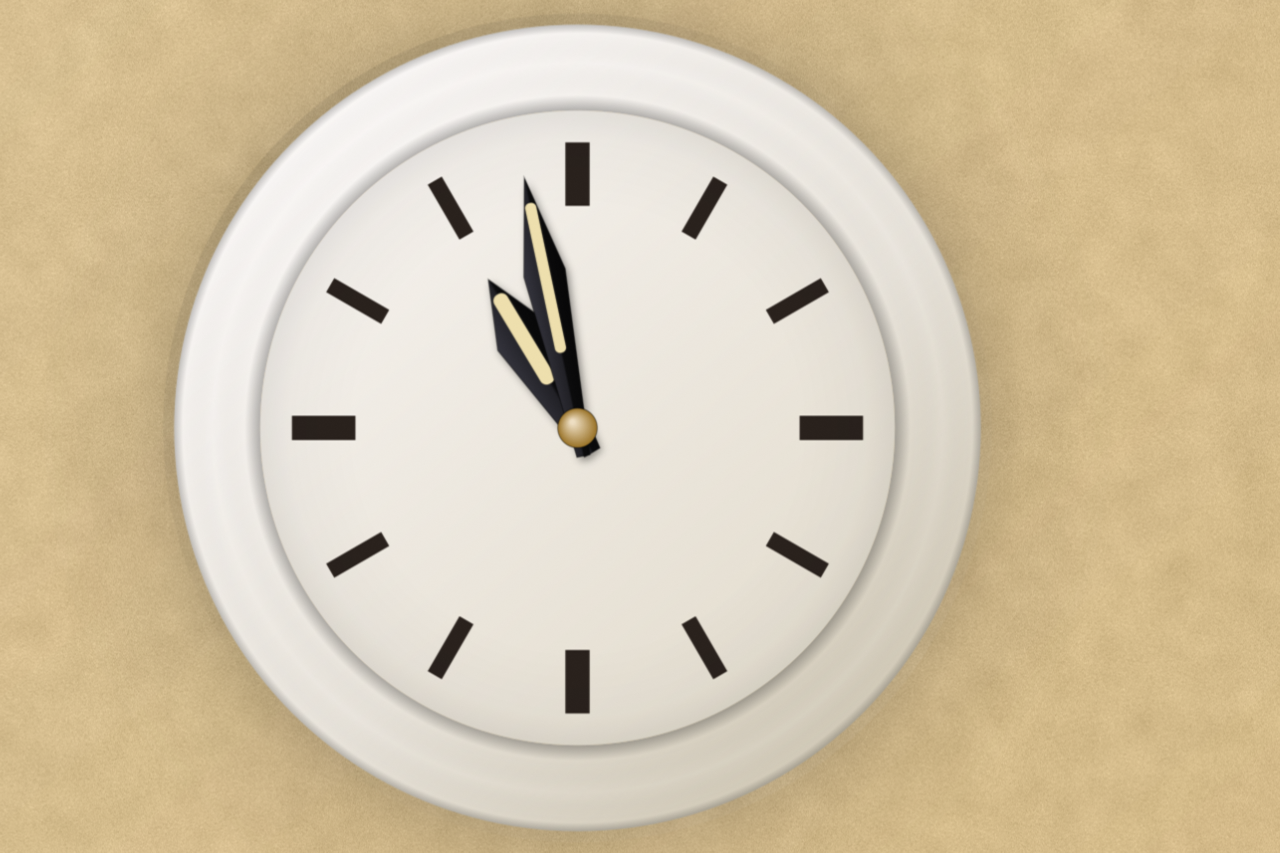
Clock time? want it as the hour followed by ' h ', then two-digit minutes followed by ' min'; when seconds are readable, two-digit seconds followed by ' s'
10 h 58 min
